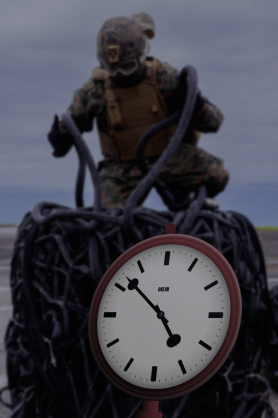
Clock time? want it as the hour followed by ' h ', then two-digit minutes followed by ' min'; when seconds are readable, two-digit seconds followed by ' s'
4 h 52 min
